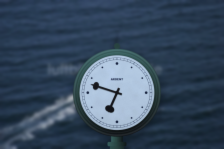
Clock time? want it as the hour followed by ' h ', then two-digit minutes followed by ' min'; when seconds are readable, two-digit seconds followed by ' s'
6 h 48 min
